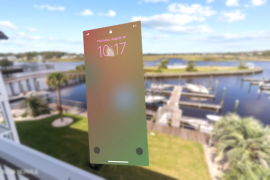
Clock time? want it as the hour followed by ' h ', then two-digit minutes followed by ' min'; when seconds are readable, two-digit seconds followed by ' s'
10 h 17 min
